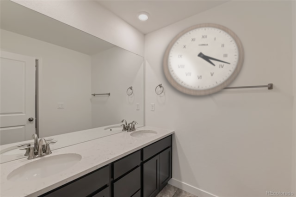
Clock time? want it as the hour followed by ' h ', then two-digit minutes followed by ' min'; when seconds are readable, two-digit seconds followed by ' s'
4 h 18 min
